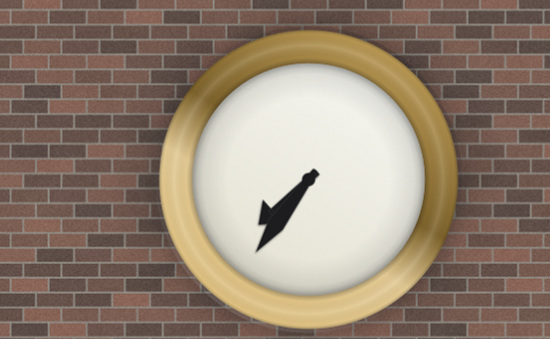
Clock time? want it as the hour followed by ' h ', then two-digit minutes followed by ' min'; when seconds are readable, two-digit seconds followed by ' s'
7 h 36 min
